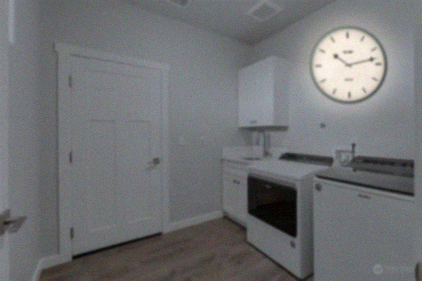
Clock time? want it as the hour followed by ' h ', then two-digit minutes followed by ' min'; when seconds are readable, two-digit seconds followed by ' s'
10 h 13 min
